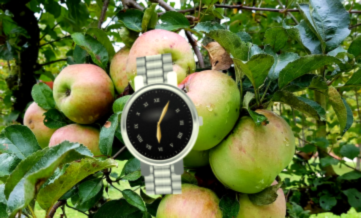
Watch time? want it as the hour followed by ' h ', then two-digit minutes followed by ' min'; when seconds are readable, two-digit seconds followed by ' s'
6 h 05 min
